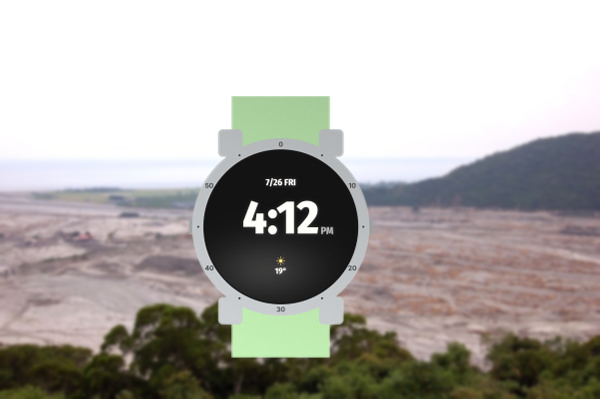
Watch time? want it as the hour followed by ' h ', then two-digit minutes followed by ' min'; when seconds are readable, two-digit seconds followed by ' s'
4 h 12 min
